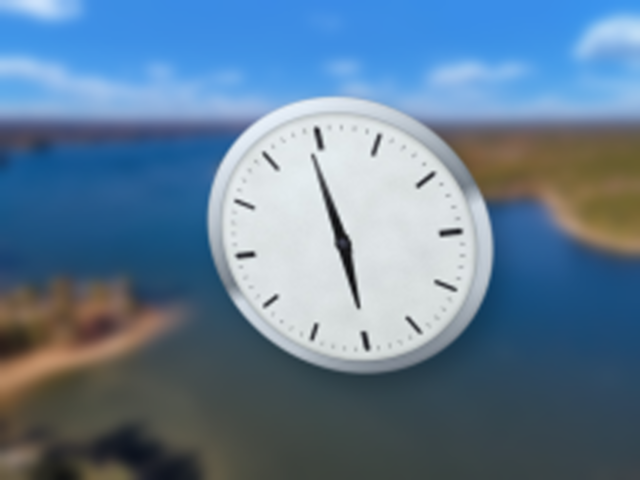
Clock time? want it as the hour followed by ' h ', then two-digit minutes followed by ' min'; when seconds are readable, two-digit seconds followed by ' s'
5 h 59 min
